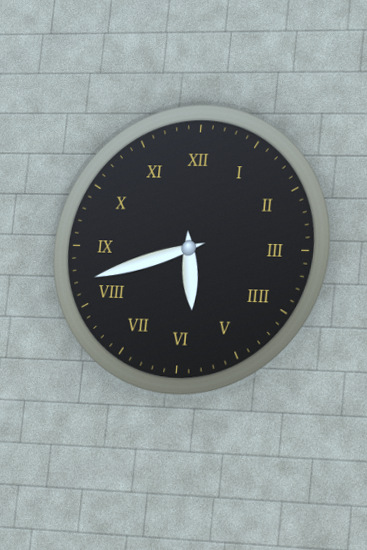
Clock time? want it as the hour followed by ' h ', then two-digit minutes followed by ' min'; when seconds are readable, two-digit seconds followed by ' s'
5 h 42 min
